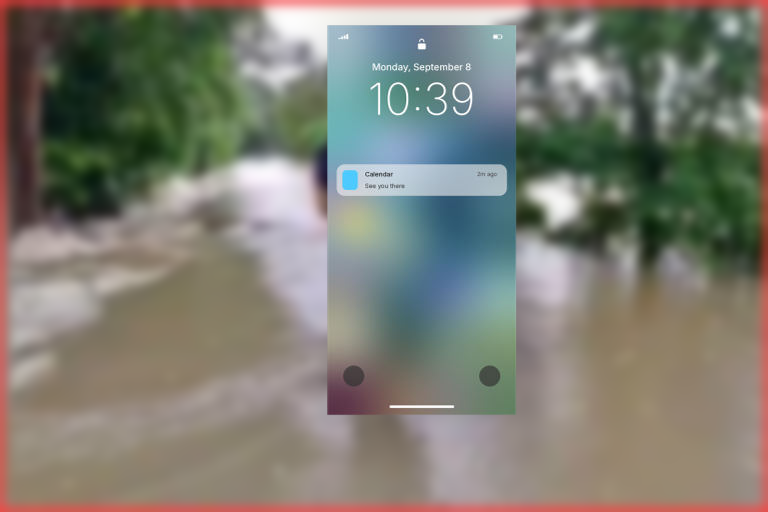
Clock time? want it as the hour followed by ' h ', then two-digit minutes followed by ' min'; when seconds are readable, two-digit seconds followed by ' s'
10 h 39 min
